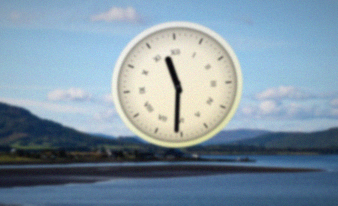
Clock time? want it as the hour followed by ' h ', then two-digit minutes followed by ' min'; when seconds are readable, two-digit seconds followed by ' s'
11 h 31 min
